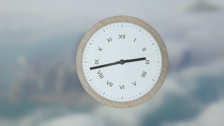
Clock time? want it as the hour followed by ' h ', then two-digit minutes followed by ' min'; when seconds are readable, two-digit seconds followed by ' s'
2 h 43 min
